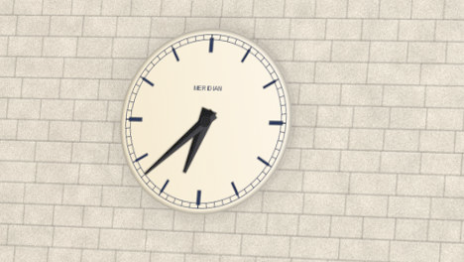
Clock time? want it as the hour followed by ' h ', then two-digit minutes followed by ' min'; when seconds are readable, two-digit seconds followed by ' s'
6 h 38 min
